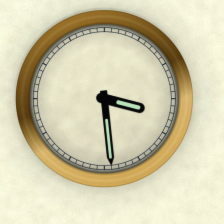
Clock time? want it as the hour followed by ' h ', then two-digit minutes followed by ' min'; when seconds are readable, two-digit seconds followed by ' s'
3 h 29 min
